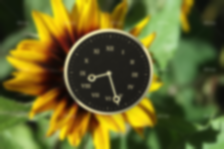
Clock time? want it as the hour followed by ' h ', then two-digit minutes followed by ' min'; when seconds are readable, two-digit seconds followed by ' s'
8 h 27 min
